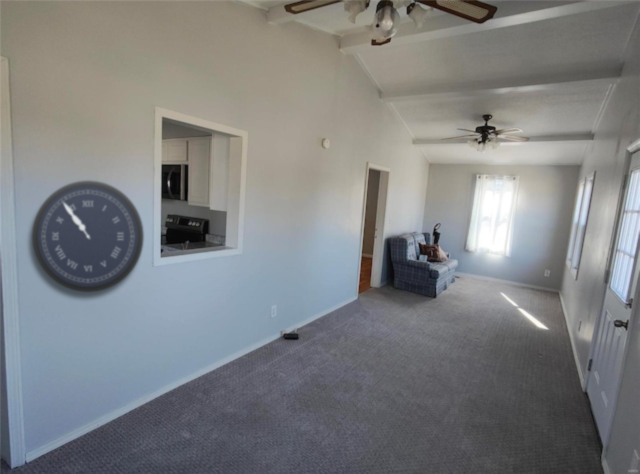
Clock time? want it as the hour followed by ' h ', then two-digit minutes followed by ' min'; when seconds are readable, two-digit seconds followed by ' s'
10 h 54 min
